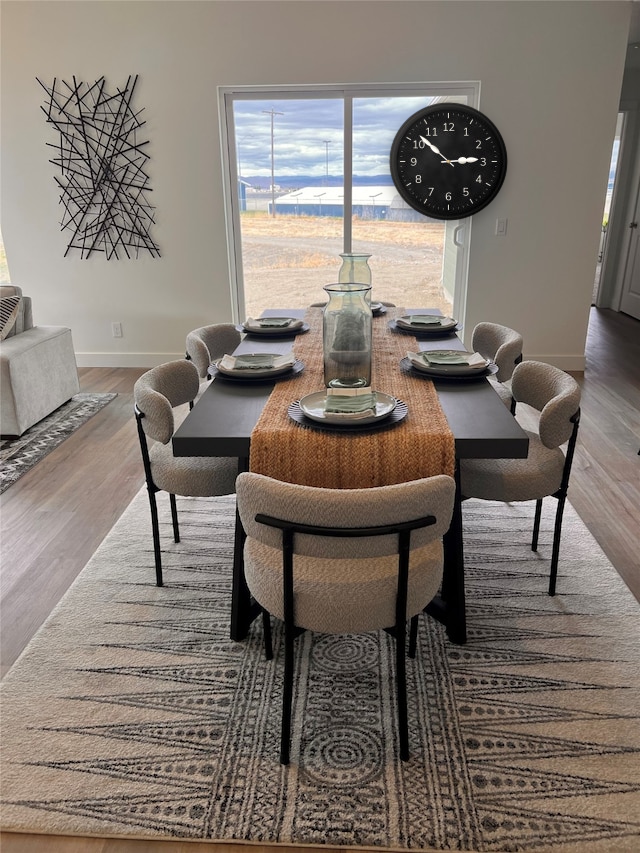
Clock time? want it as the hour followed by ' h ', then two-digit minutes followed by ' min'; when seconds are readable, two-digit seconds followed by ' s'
2 h 52 min
